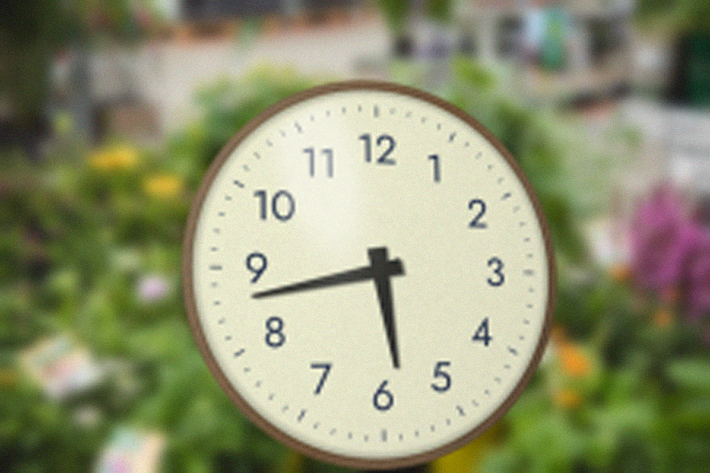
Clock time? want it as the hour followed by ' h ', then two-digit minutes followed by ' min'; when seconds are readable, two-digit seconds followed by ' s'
5 h 43 min
